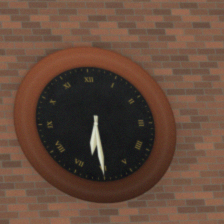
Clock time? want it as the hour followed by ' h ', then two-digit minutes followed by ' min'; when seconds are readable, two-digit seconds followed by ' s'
6 h 30 min
